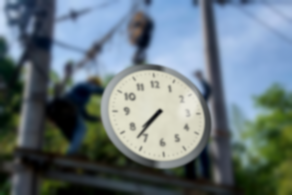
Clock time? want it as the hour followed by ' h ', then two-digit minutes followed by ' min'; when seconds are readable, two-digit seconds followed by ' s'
7 h 37 min
